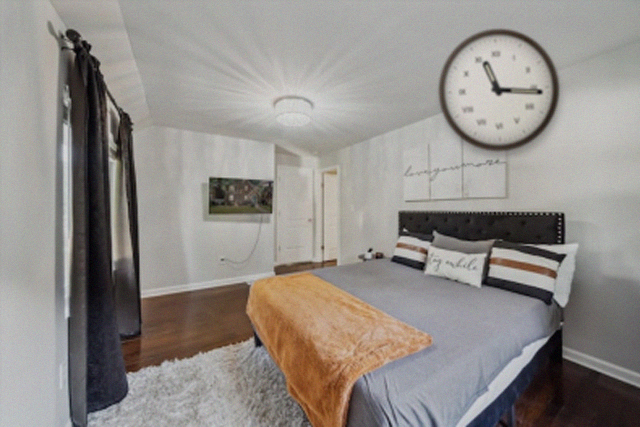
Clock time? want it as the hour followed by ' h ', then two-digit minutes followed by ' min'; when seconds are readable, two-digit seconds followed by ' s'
11 h 16 min
